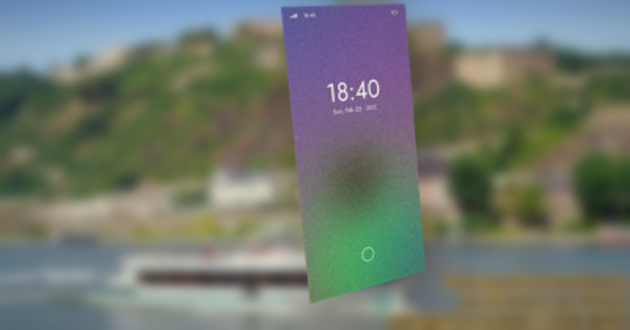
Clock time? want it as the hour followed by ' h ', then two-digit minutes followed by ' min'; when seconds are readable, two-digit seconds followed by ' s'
18 h 40 min
